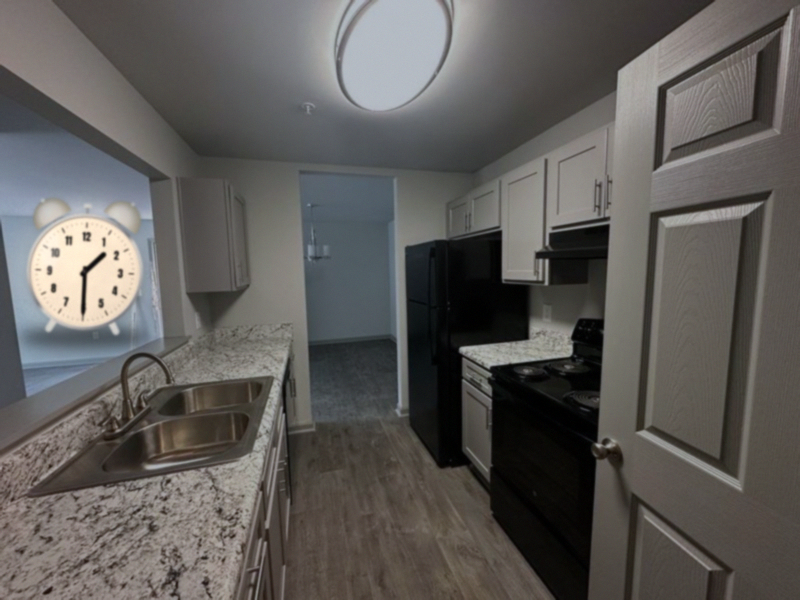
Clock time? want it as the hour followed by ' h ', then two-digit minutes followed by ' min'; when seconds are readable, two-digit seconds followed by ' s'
1 h 30 min
